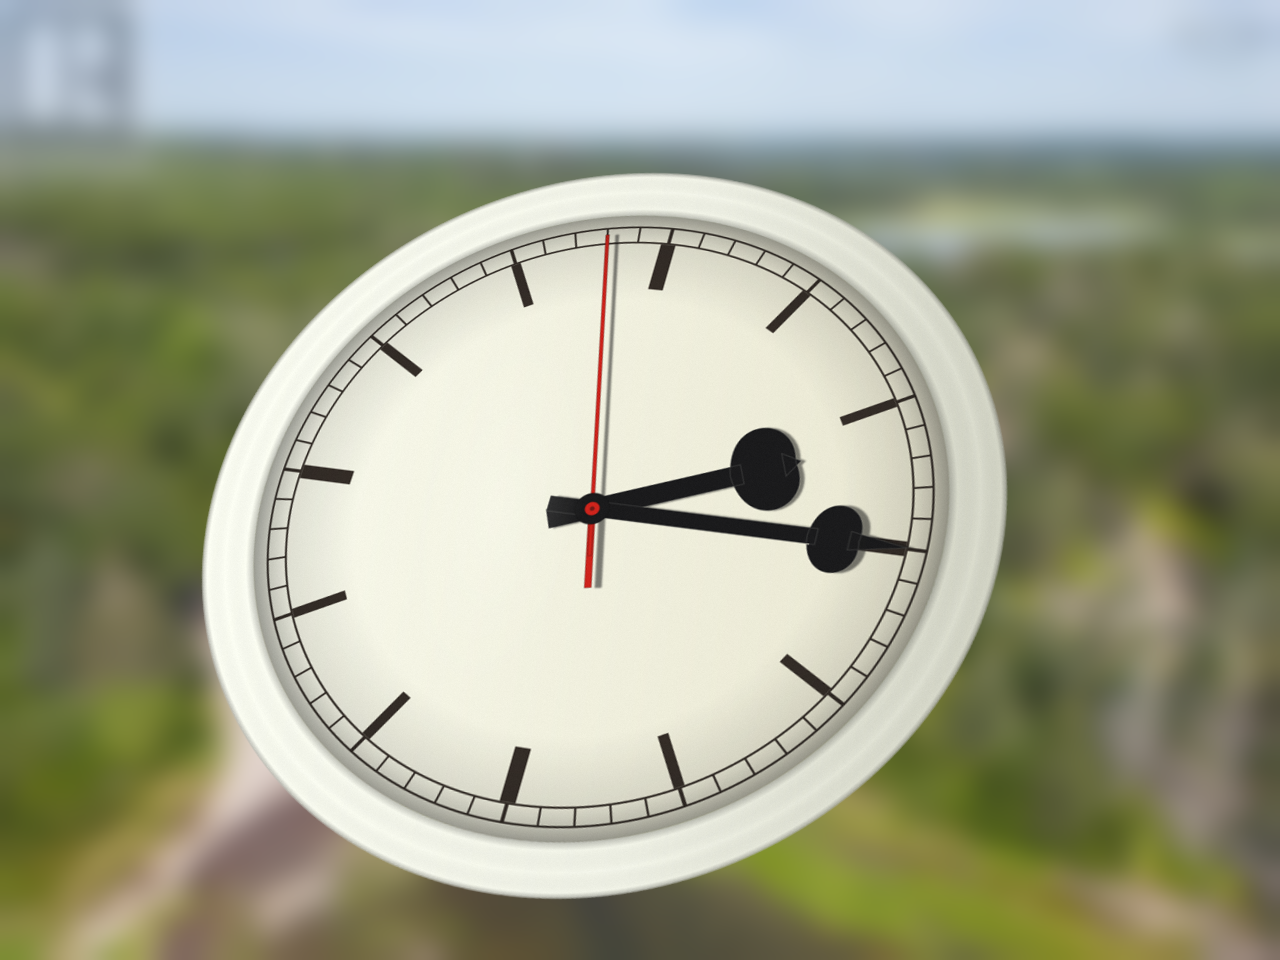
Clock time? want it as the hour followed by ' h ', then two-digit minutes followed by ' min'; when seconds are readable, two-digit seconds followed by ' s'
2 h 14 min 58 s
